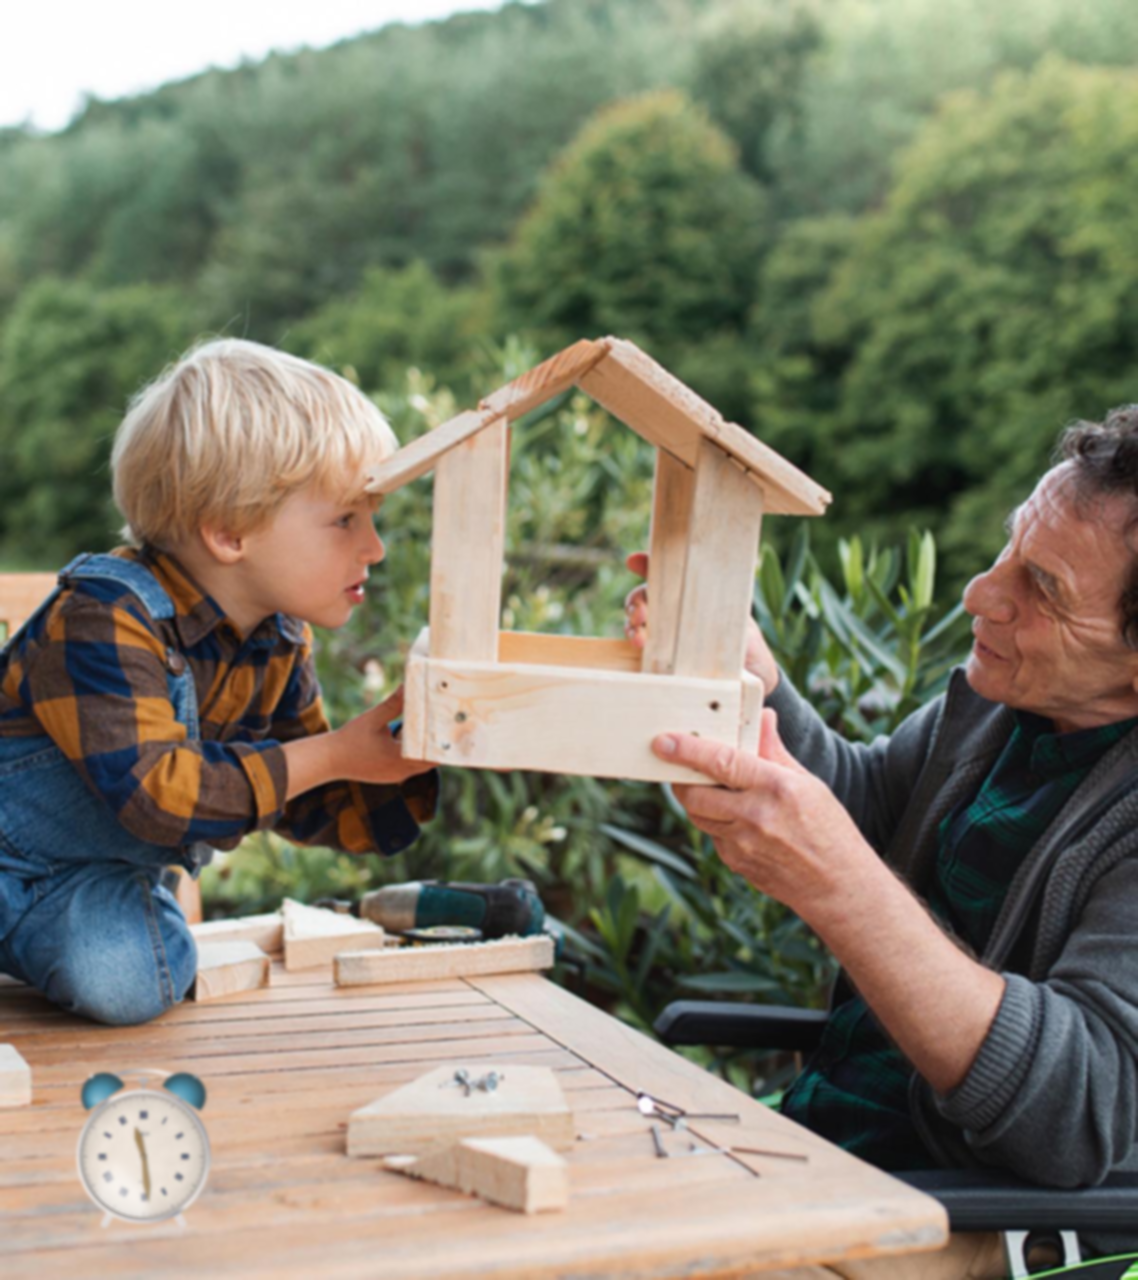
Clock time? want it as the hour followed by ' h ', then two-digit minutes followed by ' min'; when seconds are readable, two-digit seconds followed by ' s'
11 h 29 min
